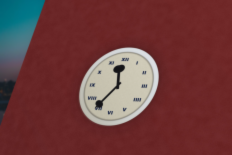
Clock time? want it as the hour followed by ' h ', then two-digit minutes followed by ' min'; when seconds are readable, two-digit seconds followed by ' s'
11 h 36 min
